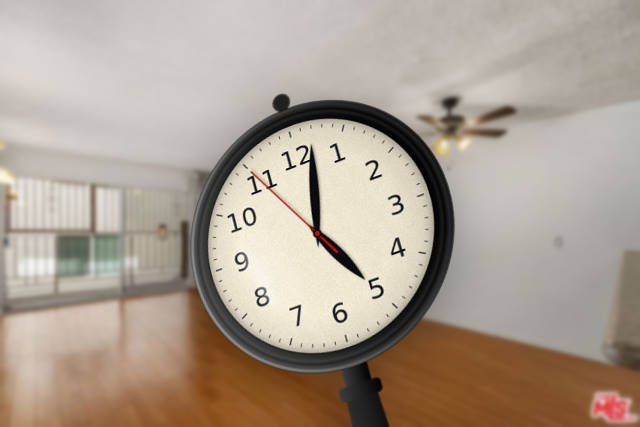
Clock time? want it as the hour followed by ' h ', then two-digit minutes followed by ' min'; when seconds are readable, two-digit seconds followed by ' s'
5 h 01 min 55 s
